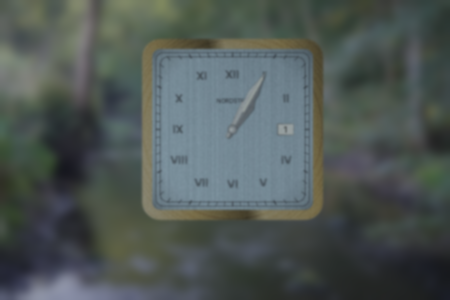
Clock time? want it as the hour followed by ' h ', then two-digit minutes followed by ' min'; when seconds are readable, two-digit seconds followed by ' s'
1 h 05 min
